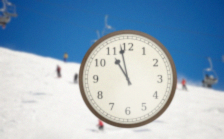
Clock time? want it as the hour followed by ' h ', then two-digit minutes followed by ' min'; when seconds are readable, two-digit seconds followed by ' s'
10 h 58 min
